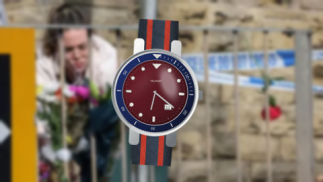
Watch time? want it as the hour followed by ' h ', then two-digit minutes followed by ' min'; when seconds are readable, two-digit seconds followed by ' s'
6 h 21 min
